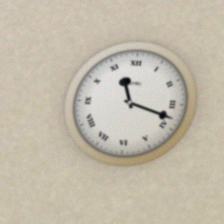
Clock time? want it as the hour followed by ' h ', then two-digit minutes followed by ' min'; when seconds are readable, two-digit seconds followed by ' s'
11 h 18 min
